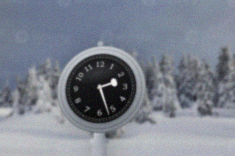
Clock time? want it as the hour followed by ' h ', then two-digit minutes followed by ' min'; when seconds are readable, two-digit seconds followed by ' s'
2 h 27 min
